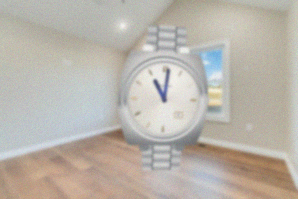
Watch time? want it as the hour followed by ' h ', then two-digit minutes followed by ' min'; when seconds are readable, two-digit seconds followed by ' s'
11 h 01 min
